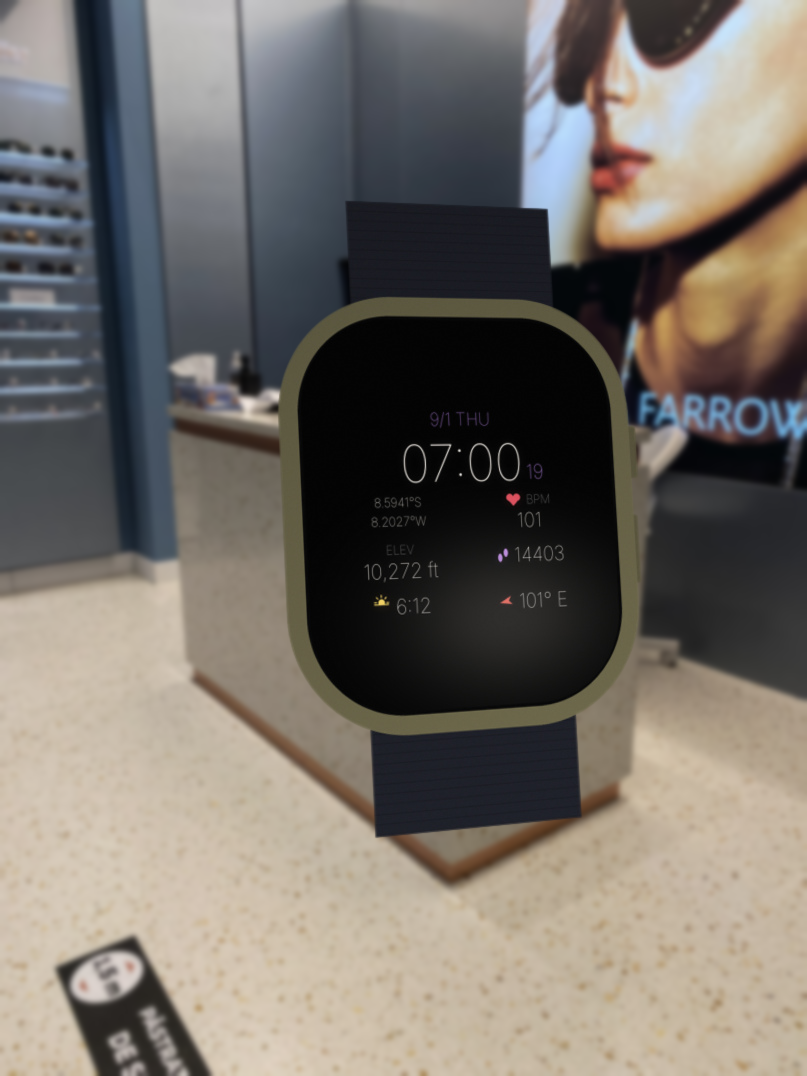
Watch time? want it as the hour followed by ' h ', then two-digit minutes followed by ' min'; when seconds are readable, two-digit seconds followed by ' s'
7 h 00 min 19 s
